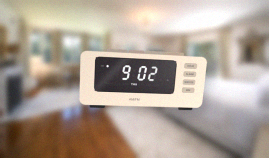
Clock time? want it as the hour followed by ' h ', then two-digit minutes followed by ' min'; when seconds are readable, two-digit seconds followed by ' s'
9 h 02 min
